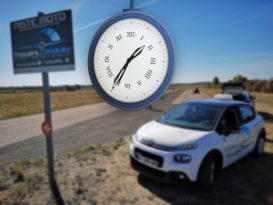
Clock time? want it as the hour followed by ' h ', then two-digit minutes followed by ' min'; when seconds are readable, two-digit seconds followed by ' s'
1 h 35 min
